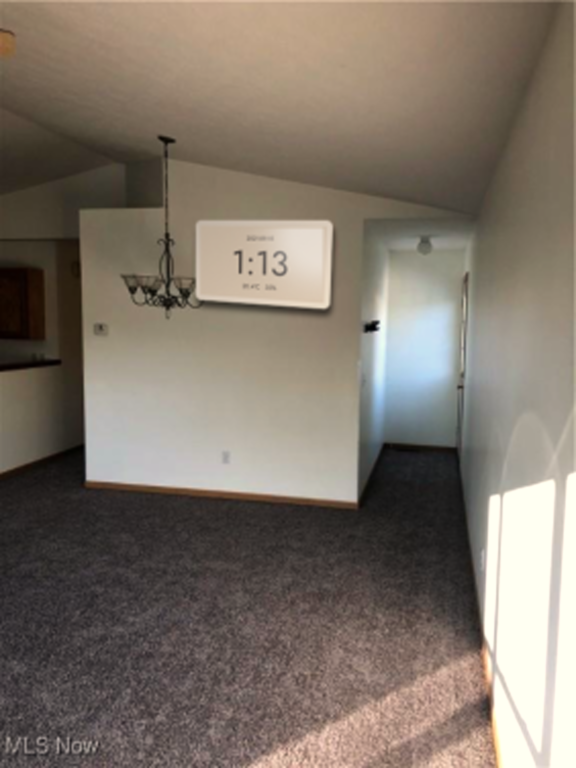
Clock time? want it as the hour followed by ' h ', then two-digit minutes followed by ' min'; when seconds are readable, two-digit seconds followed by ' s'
1 h 13 min
